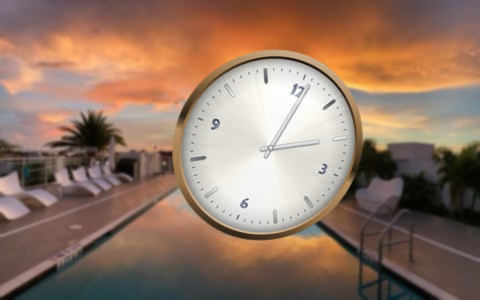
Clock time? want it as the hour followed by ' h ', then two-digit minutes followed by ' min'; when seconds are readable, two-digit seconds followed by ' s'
2 h 01 min
